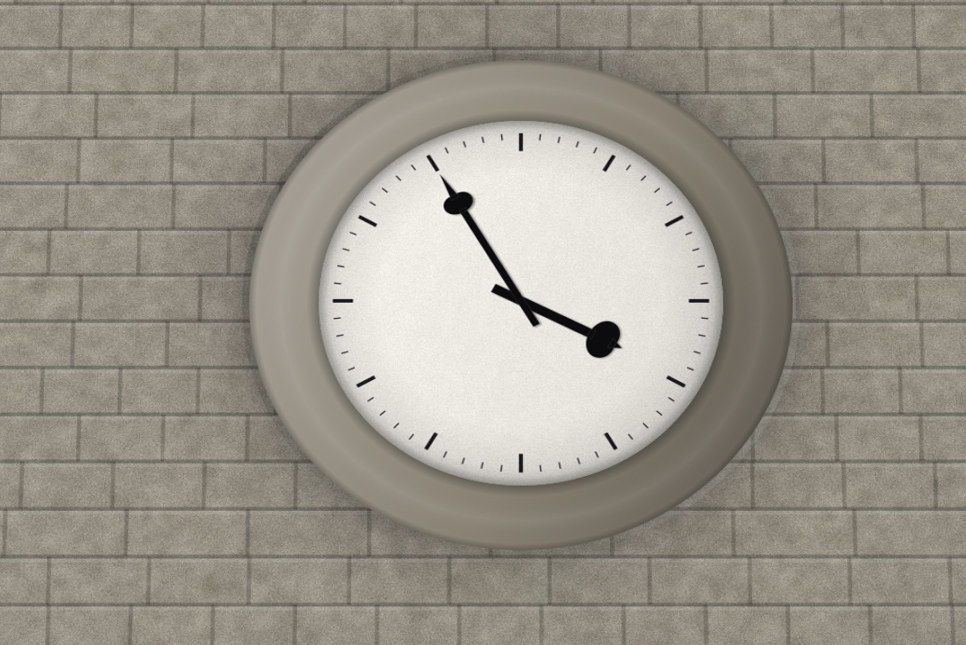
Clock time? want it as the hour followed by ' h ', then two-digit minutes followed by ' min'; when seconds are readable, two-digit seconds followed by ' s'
3 h 55 min
